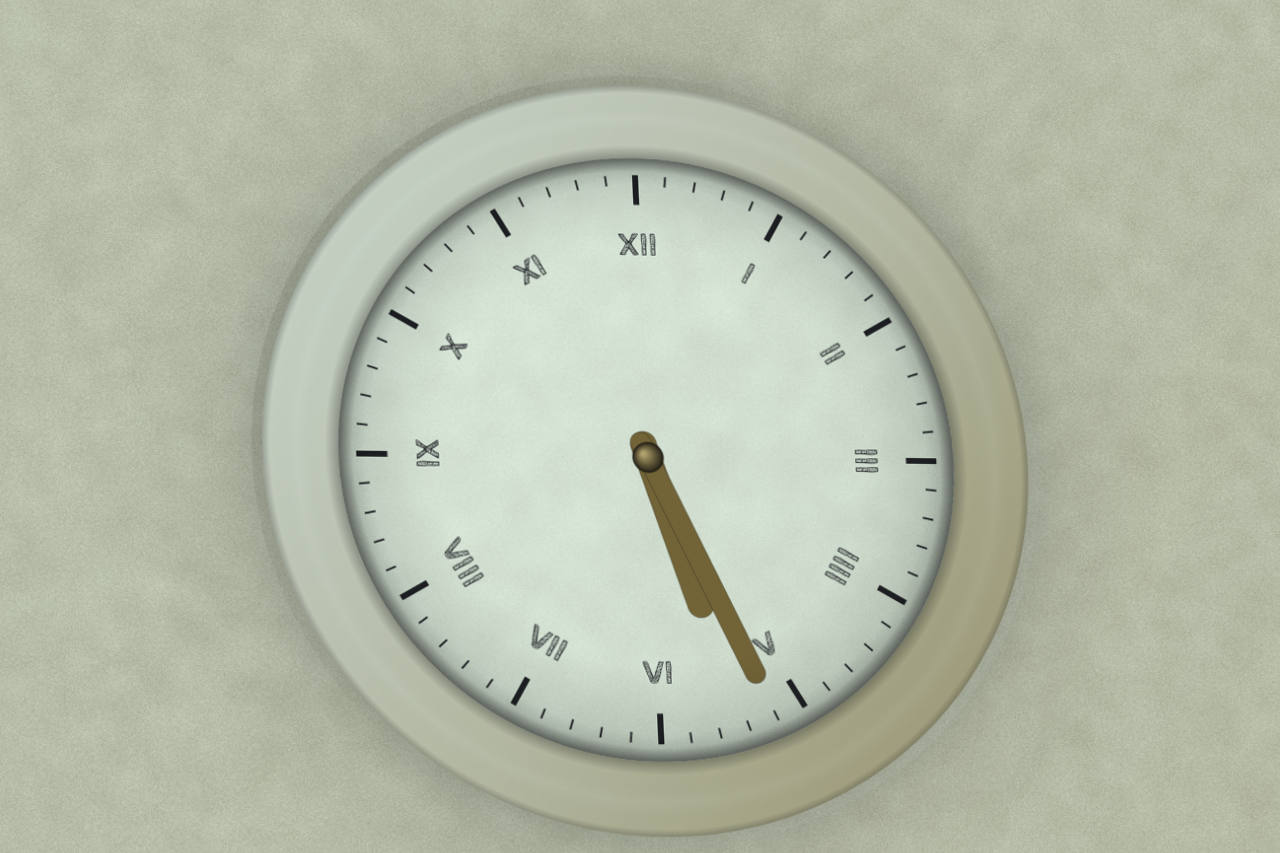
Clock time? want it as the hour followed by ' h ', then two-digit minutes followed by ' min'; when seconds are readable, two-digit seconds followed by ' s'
5 h 26 min
